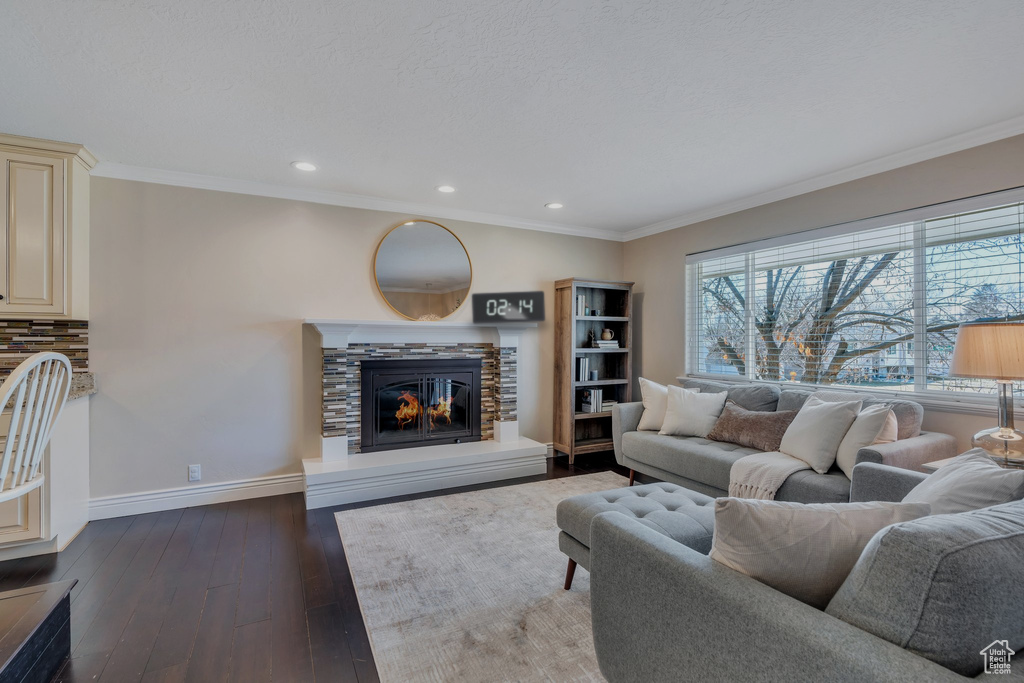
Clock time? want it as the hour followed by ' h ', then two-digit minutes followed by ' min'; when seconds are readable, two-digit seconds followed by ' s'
2 h 14 min
